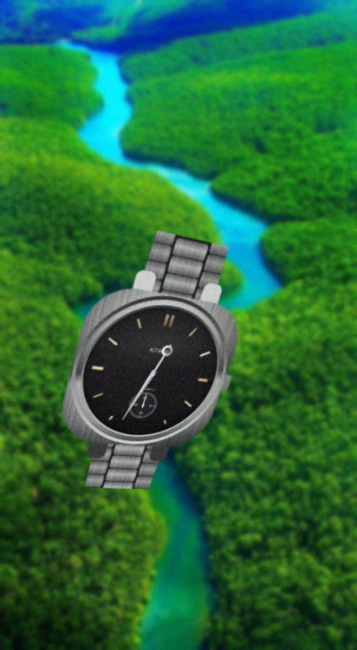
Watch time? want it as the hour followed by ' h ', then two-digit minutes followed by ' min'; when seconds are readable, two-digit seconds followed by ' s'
12 h 33 min
